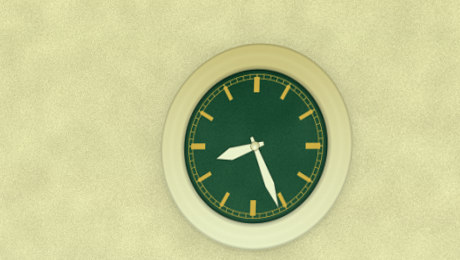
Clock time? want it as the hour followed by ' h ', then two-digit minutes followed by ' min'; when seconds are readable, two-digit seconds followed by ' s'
8 h 26 min
